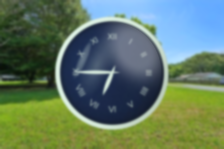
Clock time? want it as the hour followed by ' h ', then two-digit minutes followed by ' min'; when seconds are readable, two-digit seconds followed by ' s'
6 h 45 min
